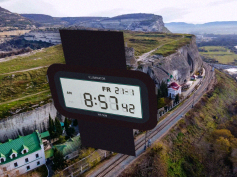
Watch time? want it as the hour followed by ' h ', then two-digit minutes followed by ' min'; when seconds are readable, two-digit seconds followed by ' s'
8 h 57 min 42 s
